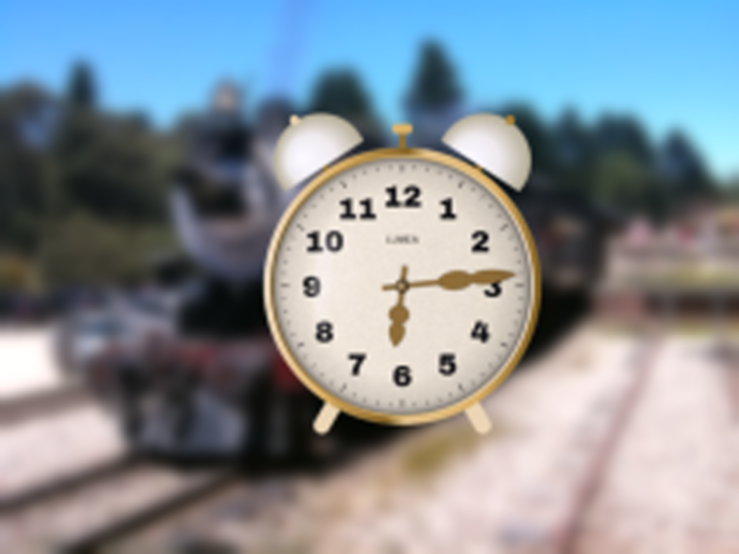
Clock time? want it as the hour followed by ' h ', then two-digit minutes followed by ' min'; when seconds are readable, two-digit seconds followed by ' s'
6 h 14 min
